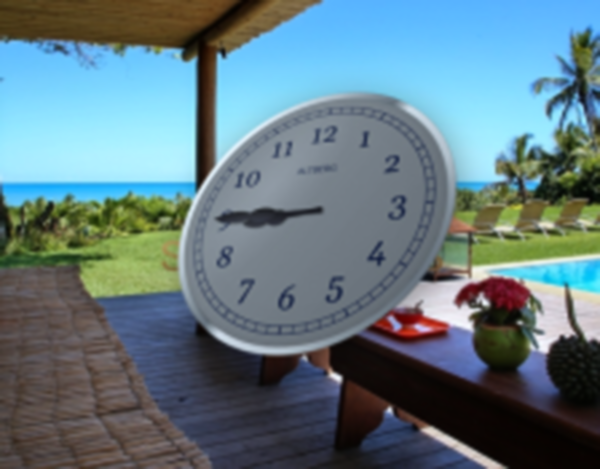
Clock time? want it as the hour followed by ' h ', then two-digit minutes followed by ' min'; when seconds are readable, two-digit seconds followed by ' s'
8 h 45 min
